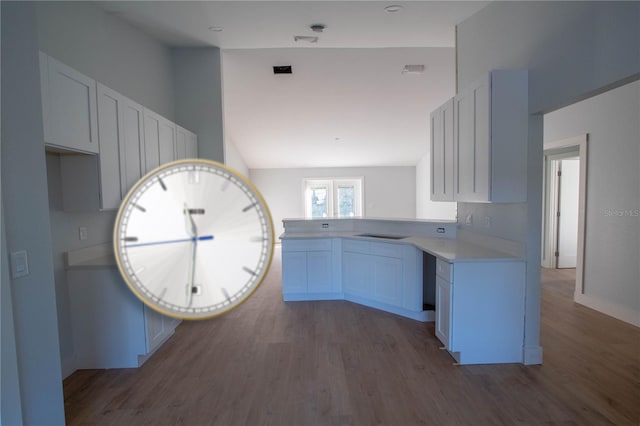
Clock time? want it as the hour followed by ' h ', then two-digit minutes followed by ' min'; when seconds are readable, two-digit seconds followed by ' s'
11 h 30 min 44 s
